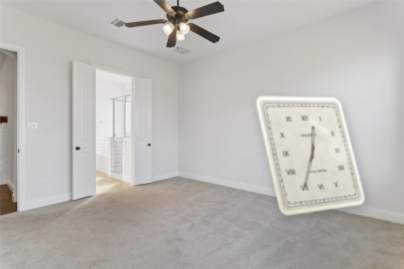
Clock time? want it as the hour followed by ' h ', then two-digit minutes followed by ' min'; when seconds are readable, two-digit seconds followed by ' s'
12 h 35 min
